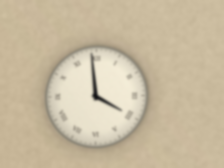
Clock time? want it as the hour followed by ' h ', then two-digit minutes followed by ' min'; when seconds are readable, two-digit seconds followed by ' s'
3 h 59 min
